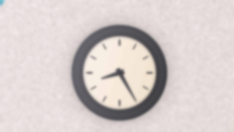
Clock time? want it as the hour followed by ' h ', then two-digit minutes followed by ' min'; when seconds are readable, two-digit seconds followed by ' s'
8 h 25 min
